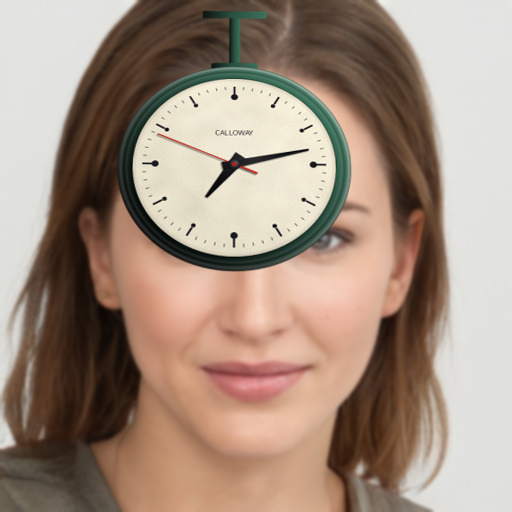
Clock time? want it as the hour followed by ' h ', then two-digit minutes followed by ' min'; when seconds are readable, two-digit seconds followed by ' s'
7 h 12 min 49 s
